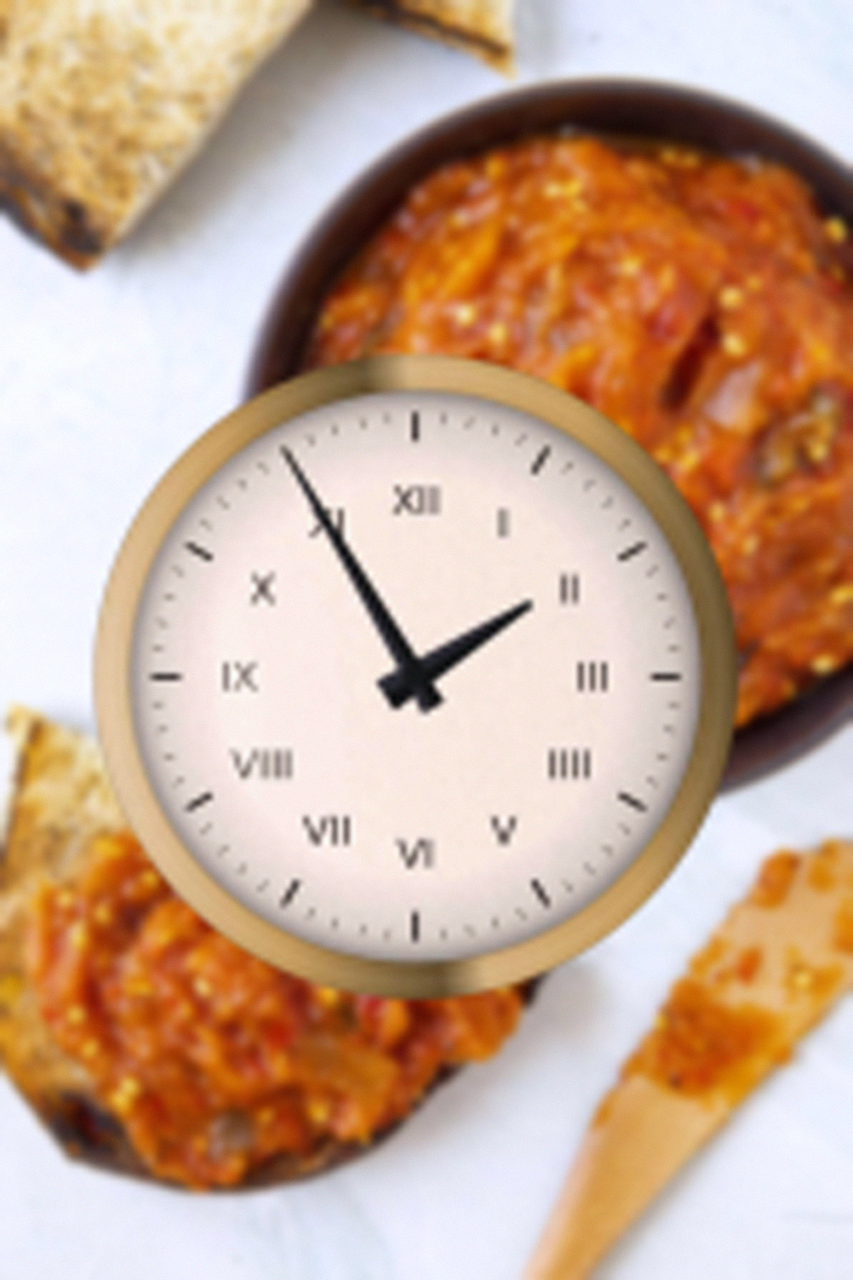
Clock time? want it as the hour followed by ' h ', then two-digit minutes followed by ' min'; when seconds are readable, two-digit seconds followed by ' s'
1 h 55 min
